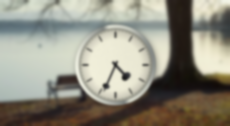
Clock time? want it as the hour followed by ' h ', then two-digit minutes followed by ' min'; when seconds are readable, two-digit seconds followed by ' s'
4 h 34 min
